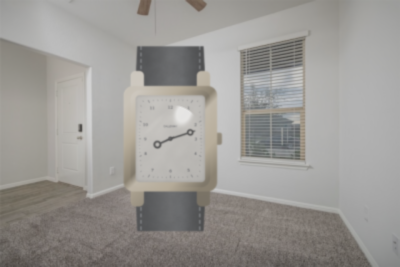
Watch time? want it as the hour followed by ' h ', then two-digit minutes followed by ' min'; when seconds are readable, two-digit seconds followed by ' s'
8 h 12 min
